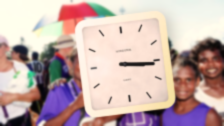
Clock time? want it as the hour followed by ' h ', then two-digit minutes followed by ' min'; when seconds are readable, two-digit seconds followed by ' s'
3 h 16 min
